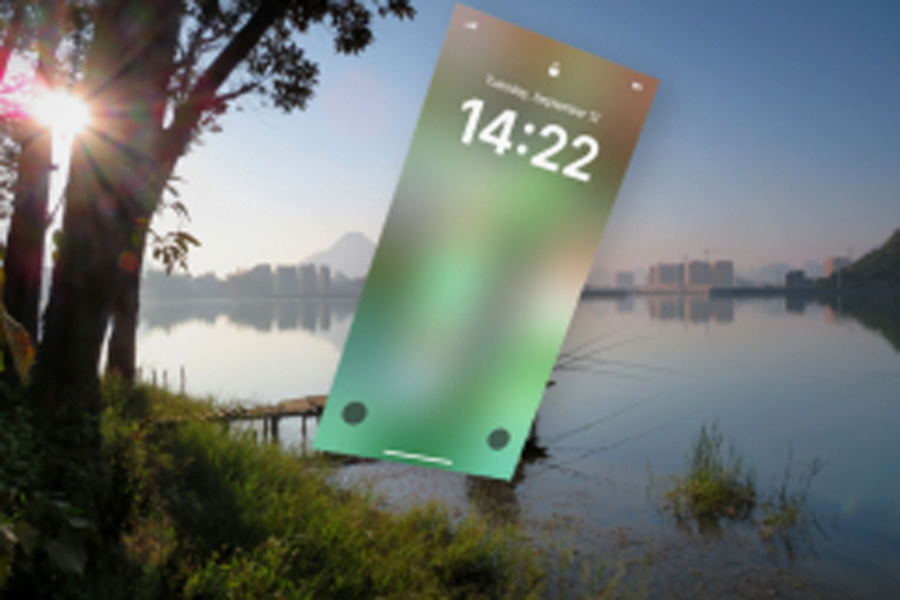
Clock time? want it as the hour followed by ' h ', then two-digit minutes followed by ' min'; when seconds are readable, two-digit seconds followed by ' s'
14 h 22 min
